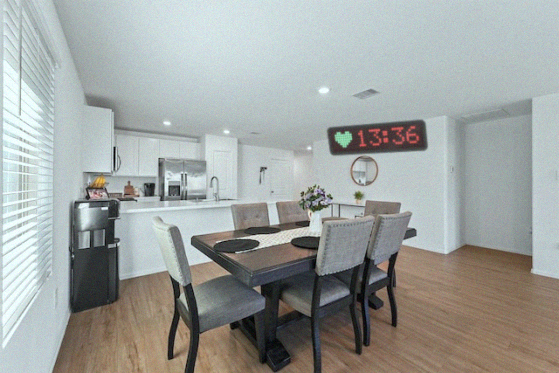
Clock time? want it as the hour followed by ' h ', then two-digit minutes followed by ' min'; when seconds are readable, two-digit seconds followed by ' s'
13 h 36 min
